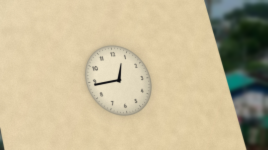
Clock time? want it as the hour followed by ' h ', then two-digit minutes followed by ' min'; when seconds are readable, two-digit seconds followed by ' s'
12 h 44 min
